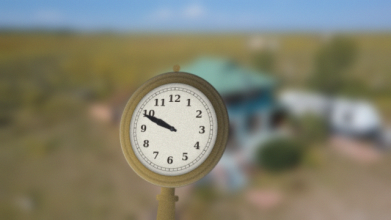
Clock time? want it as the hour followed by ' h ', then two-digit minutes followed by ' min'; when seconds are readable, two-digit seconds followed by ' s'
9 h 49 min
